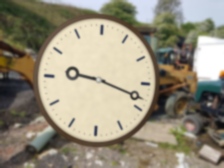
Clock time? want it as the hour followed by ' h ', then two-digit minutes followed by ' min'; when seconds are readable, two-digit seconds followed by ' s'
9 h 18 min
